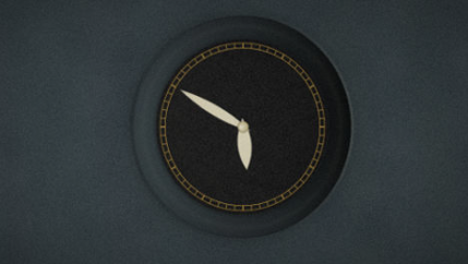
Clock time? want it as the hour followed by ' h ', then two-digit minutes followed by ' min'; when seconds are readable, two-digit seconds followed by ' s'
5 h 50 min
